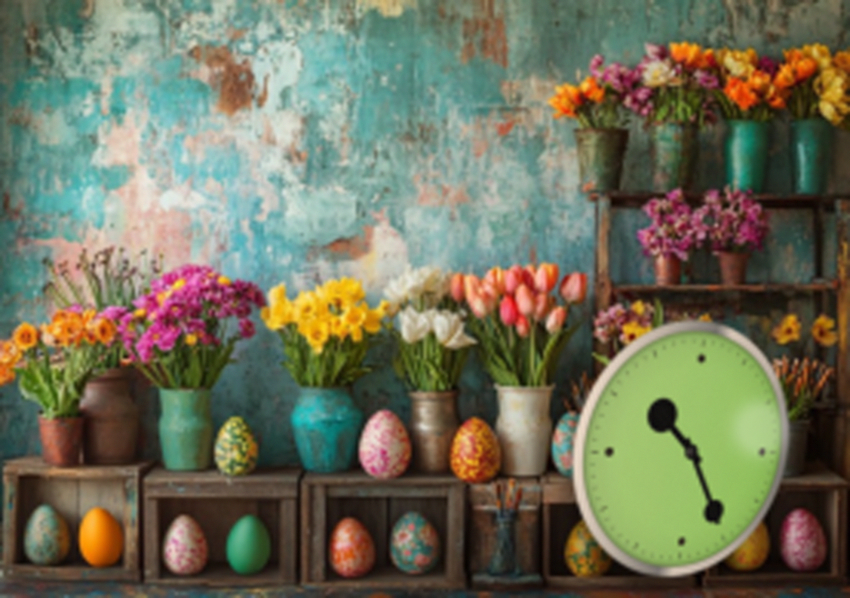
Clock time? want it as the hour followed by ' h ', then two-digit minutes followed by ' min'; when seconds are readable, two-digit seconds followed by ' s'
10 h 25 min
